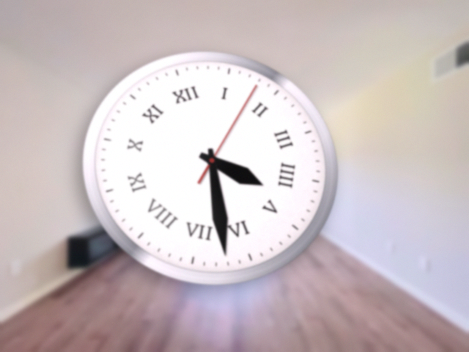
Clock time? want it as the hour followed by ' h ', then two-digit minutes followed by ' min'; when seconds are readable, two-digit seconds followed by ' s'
4 h 32 min 08 s
